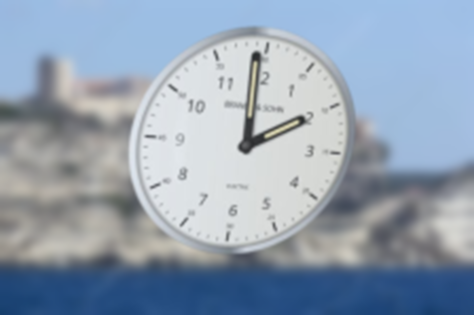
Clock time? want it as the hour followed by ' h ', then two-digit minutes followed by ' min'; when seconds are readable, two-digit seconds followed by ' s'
1 h 59 min
